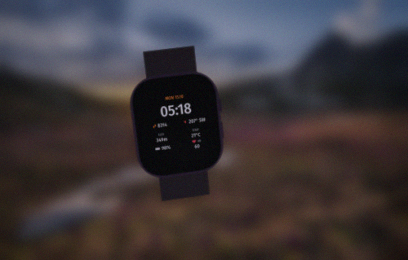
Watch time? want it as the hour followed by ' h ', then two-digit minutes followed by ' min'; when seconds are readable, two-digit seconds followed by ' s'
5 h 18 min
